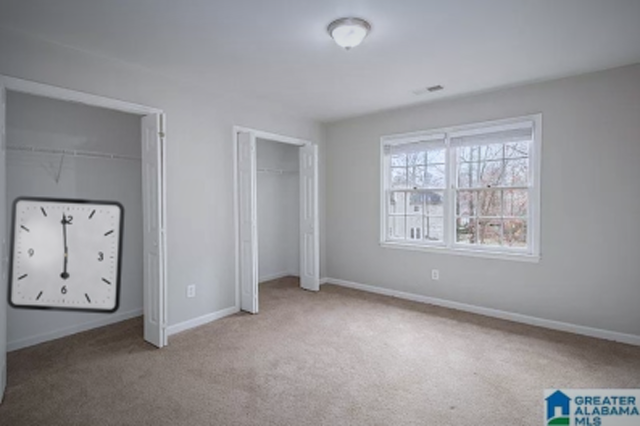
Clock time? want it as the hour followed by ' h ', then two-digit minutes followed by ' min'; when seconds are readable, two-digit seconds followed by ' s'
5 h 59 min
